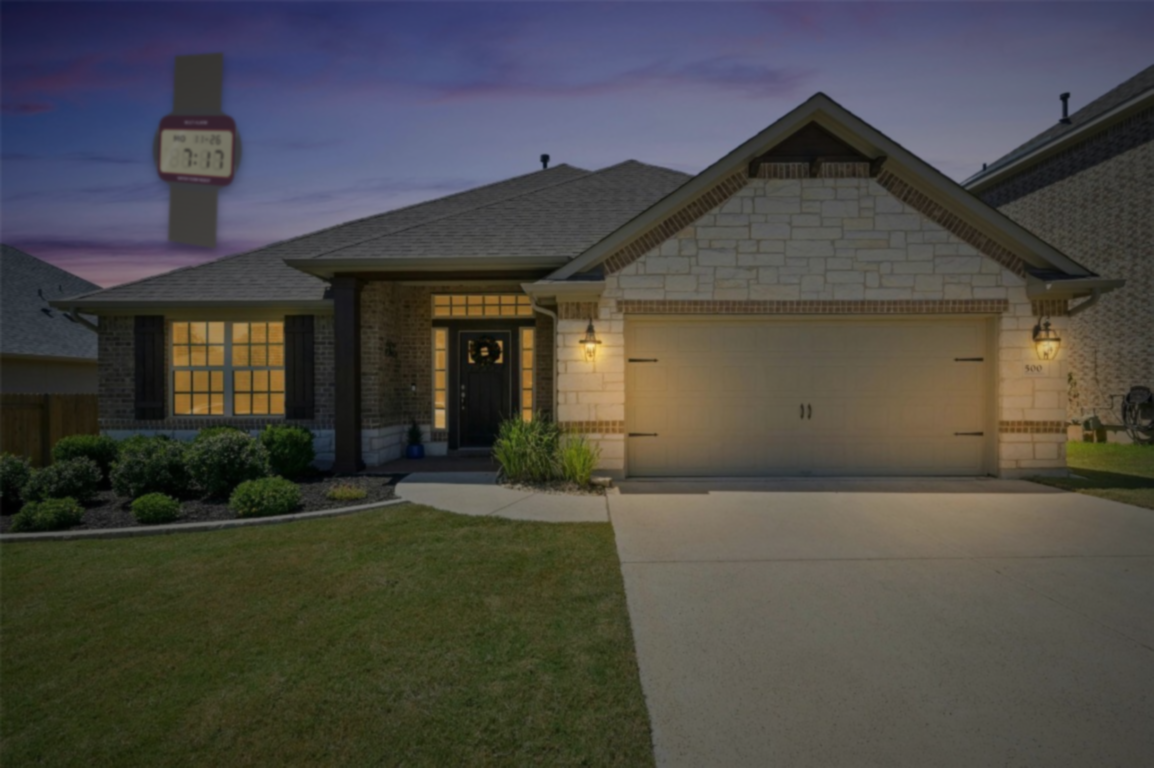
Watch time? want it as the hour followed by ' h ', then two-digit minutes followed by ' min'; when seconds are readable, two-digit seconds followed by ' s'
7 h 17 min
